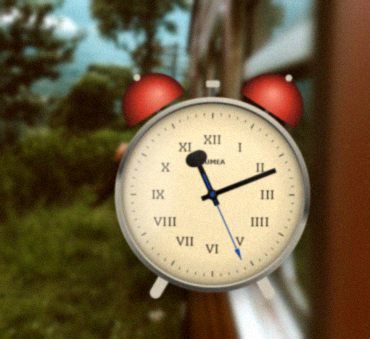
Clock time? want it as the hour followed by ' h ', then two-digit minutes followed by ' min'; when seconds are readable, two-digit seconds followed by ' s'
11 h 11 min 26 s
